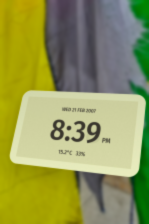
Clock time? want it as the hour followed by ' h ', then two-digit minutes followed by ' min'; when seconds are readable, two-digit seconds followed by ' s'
8 h 39 min
